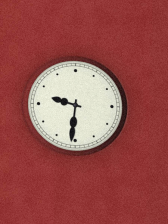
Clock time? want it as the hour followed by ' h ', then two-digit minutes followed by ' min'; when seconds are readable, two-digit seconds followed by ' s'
9 h 31 min
